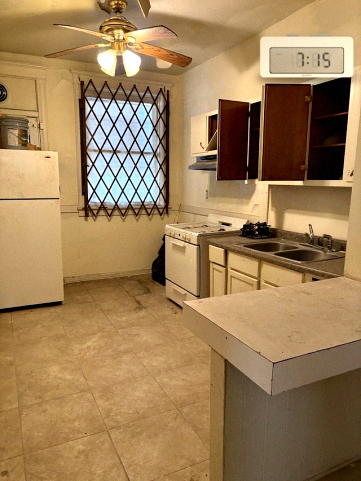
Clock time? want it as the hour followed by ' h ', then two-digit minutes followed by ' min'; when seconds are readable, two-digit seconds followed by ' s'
7 h 15 min
